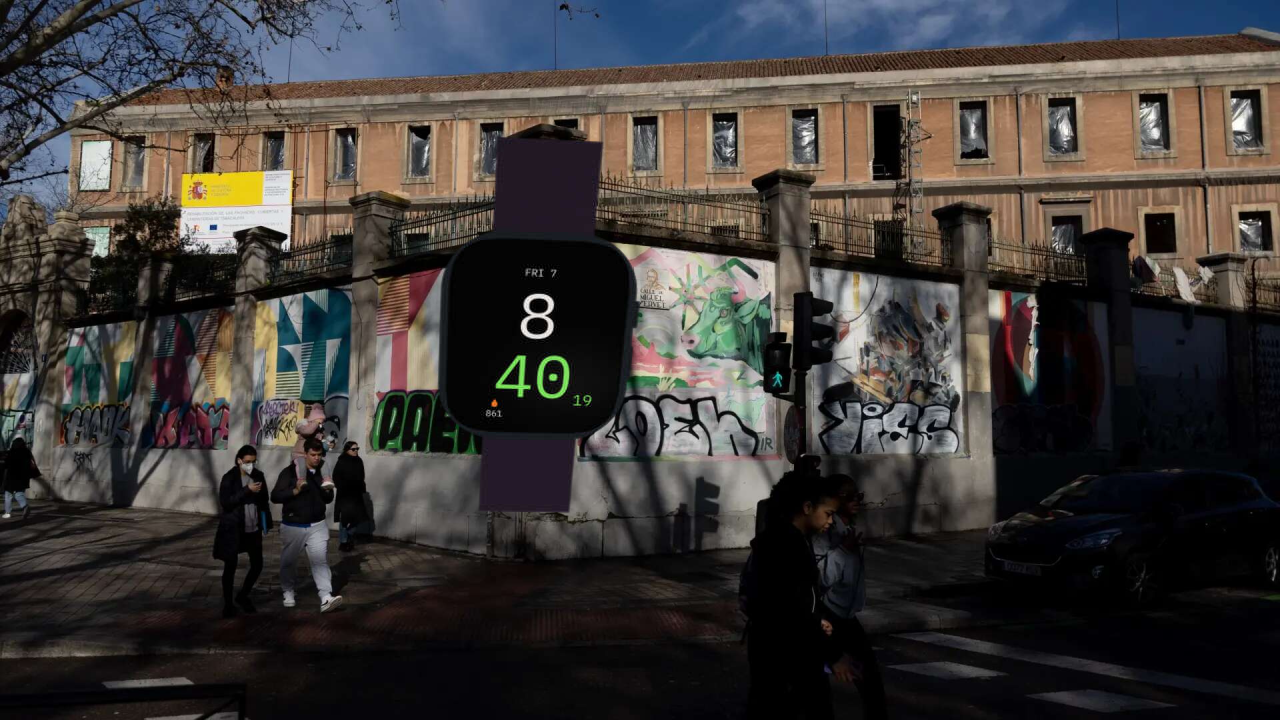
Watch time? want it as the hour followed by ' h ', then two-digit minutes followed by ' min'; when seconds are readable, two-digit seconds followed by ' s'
8 h 40 min 19 s
